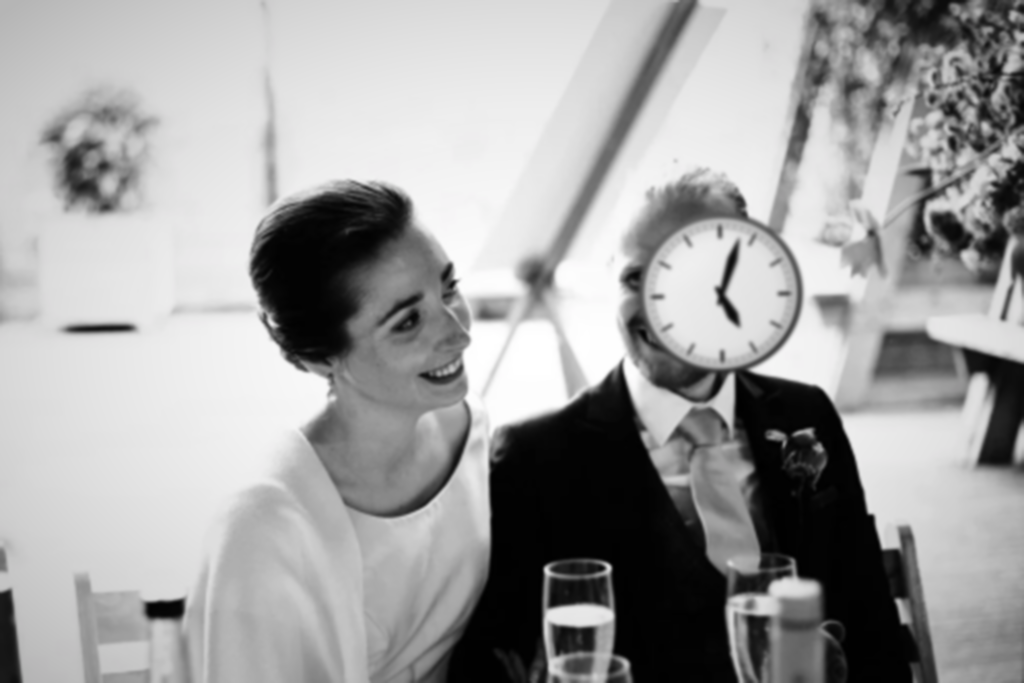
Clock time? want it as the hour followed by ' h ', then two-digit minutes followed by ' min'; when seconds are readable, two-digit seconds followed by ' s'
5 h 03 min
